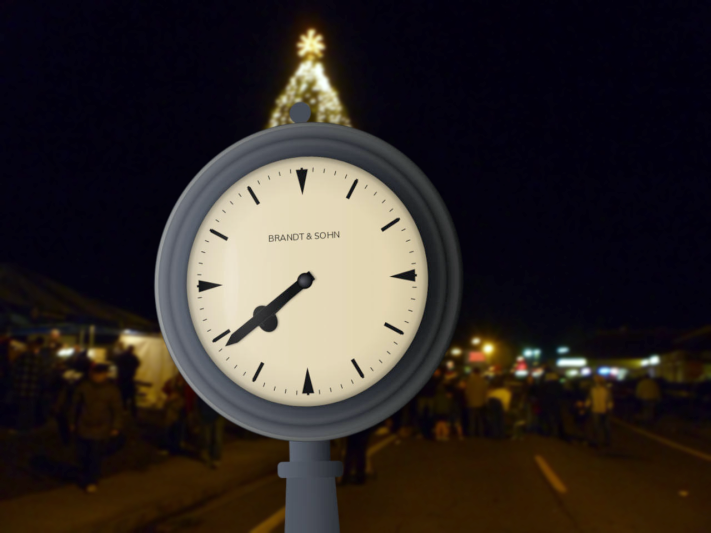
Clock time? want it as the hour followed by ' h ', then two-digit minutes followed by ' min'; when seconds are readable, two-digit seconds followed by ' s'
7 h 39 min
